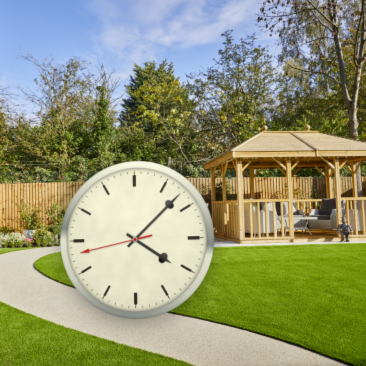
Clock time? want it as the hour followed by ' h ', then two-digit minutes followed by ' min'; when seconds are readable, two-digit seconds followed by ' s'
4 h 07 min 43 s
